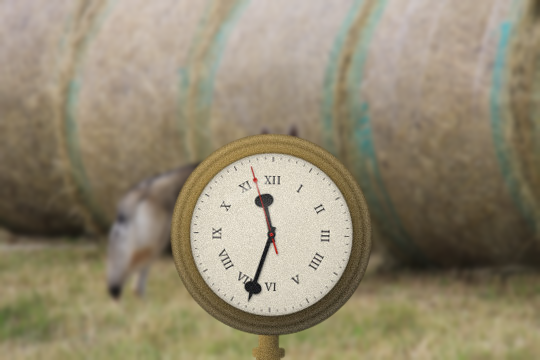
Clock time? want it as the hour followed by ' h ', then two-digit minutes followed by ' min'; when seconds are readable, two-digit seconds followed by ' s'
11 h 32 min 57 s
